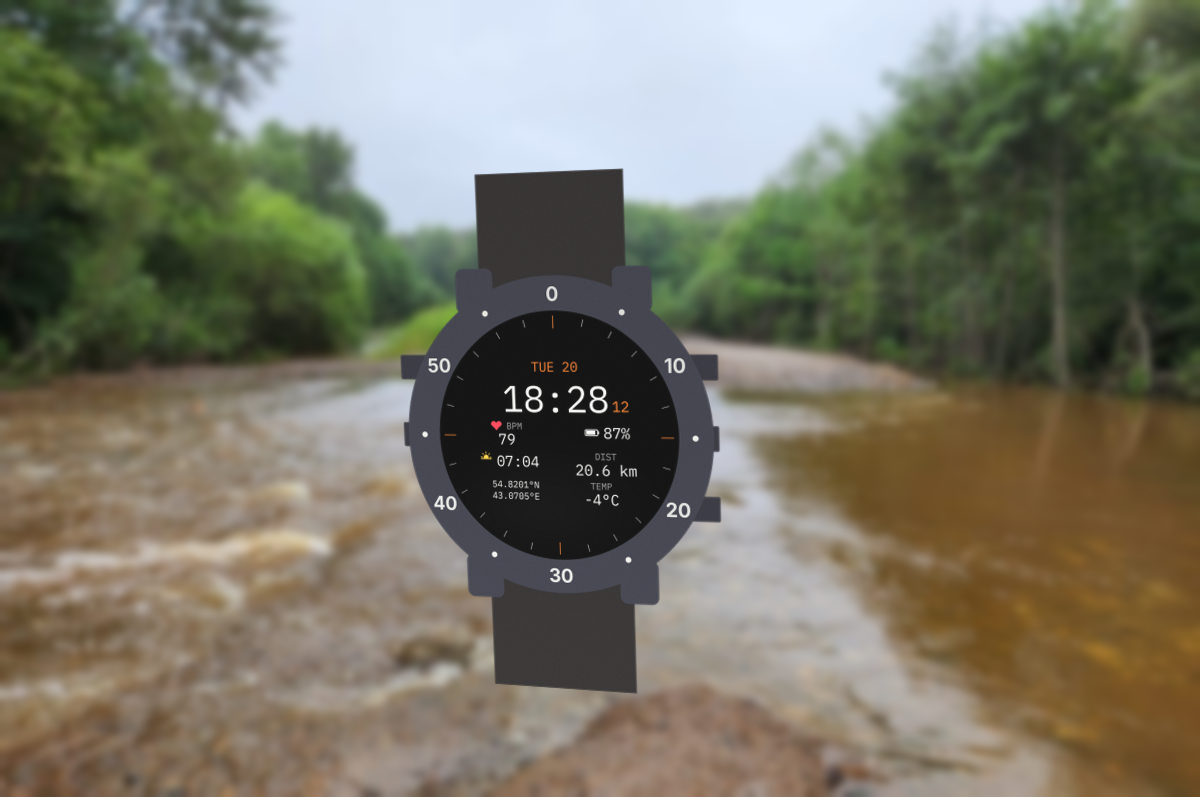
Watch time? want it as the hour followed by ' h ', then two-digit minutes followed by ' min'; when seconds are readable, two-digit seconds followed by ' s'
18 h 28 min 12 s
